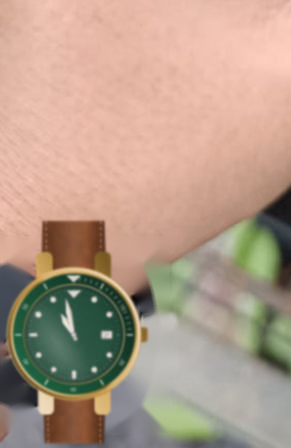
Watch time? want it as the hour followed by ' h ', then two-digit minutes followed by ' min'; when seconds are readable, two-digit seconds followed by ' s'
10 h 58 min
